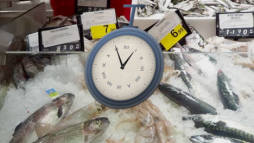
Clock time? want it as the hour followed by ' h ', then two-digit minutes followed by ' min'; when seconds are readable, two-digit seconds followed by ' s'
12 h 55 min
